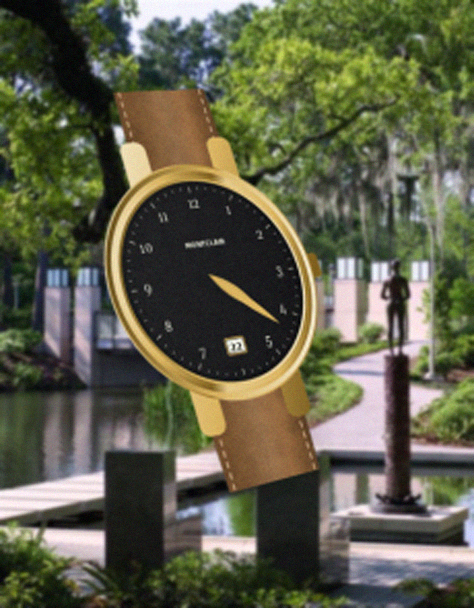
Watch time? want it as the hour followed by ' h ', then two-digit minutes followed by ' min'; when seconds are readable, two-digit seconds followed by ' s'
4 h 22 min
